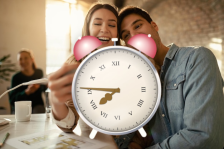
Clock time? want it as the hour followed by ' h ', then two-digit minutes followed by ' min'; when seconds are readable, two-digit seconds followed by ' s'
7 h 46 min
